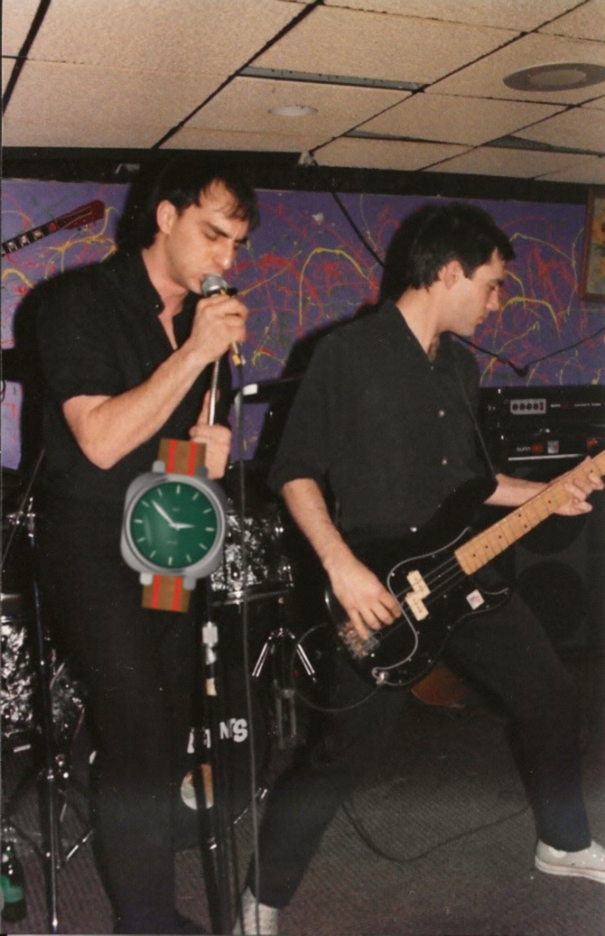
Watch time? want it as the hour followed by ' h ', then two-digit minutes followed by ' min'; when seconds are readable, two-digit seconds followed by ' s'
2 h 52 min
